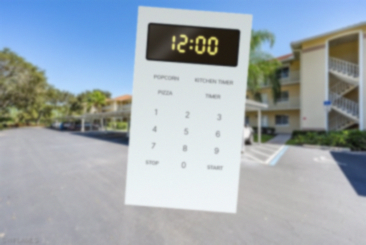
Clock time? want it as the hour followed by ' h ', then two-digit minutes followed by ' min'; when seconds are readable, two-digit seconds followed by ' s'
12 h 00 min
